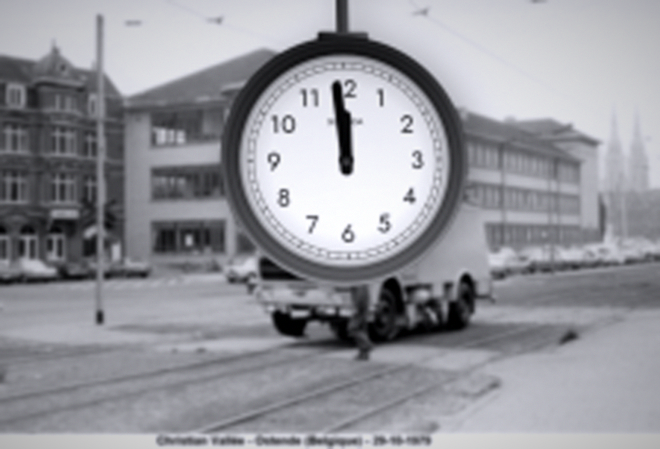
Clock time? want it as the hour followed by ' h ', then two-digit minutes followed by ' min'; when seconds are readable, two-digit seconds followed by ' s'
11 h 59 min
